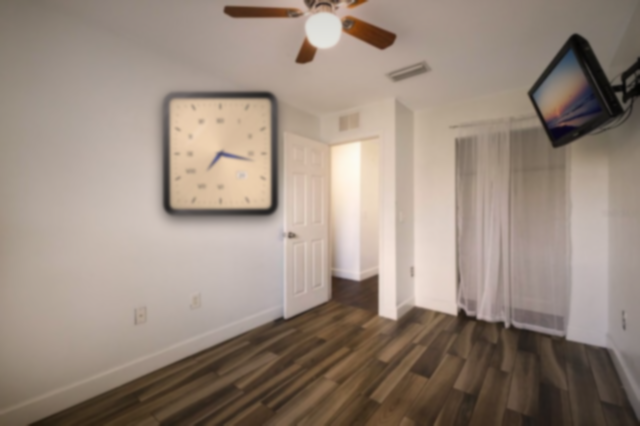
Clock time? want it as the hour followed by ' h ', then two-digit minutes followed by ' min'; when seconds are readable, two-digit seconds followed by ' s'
7 h 17 min
